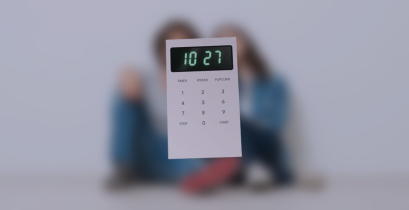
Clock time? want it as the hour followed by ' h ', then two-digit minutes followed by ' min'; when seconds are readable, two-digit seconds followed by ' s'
10 h 27 min
